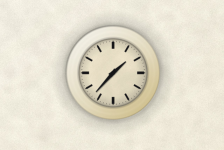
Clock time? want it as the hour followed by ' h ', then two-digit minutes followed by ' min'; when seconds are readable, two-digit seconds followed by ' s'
1 h 37 min
